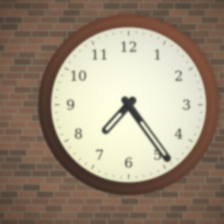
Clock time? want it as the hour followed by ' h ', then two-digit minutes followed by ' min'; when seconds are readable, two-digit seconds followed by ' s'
7 h 24 min
